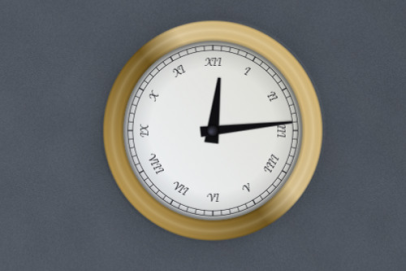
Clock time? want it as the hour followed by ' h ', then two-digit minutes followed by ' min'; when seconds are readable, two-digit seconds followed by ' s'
12 h 14 min
